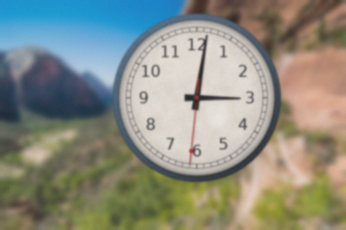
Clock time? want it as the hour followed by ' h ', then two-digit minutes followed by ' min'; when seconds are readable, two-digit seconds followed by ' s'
3 h 01 min 31 s
